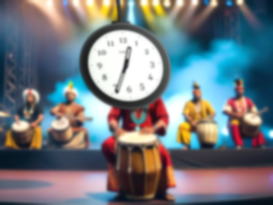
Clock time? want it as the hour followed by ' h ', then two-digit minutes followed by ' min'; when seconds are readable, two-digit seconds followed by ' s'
12 h 34 min
